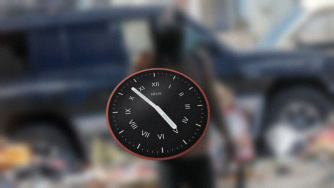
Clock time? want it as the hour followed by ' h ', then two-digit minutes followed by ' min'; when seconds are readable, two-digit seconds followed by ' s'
4 h 53 min
